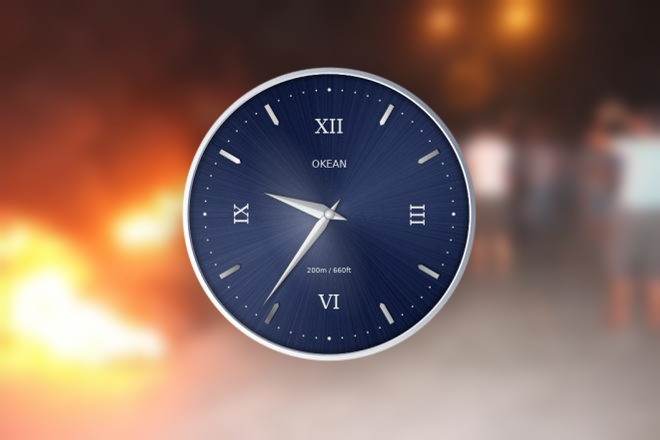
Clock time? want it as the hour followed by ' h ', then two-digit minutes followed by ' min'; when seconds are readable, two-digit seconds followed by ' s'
9 h 36 min
